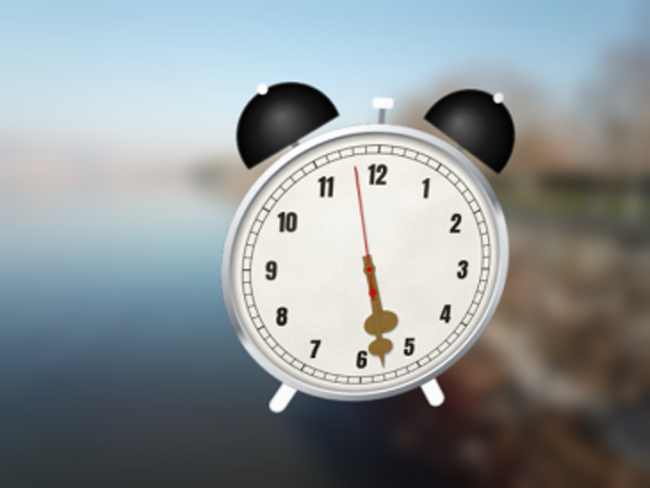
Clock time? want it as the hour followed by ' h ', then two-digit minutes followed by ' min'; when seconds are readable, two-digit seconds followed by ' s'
5 h 27 min 58 s
